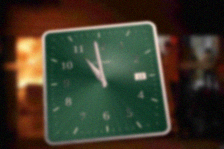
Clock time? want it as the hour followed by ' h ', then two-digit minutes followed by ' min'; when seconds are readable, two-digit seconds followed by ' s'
10 h 59 min
